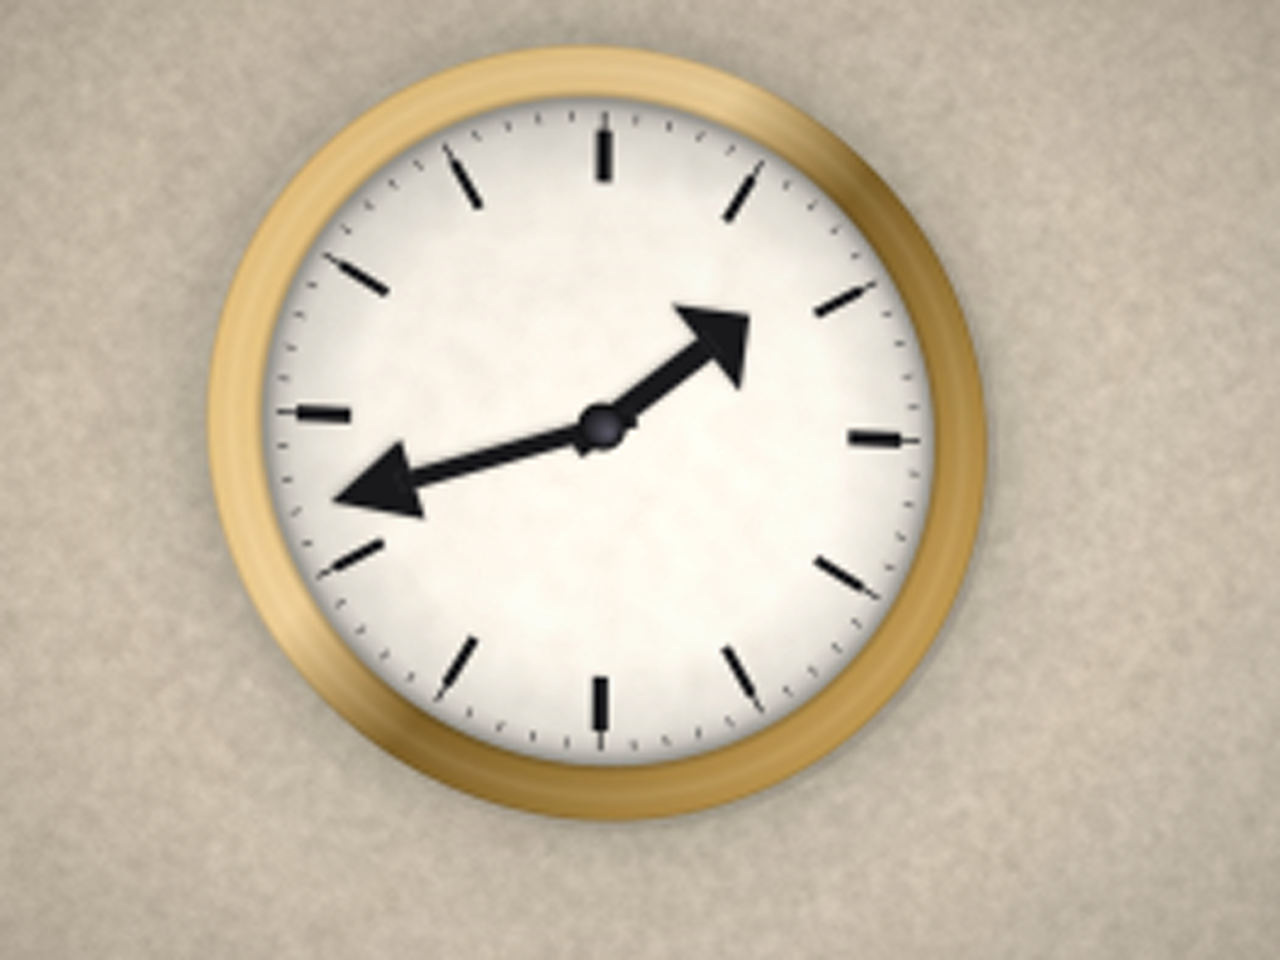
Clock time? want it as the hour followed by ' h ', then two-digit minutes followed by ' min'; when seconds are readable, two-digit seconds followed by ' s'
1 h 42 min
